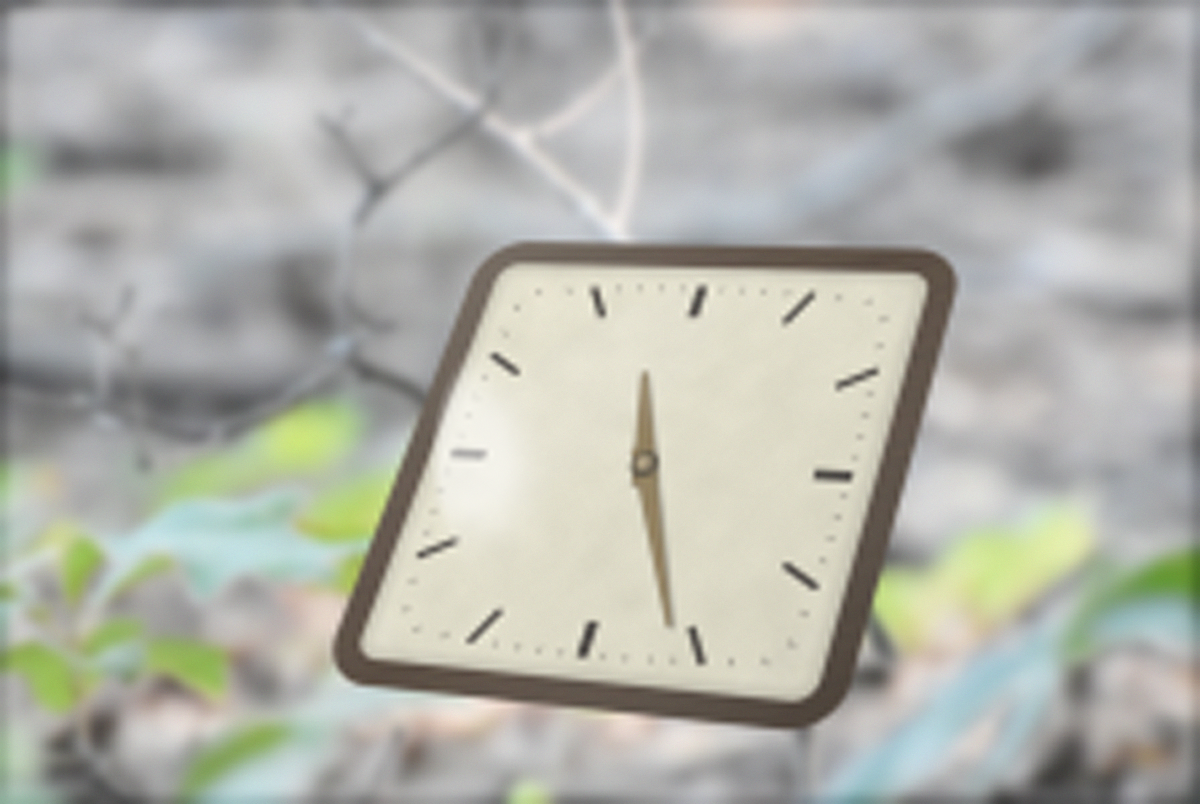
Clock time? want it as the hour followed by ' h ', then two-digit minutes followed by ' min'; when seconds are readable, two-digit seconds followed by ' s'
11 h 26 min
